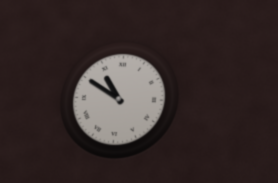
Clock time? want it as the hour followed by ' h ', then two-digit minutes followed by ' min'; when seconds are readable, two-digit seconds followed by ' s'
10 h 50 min
